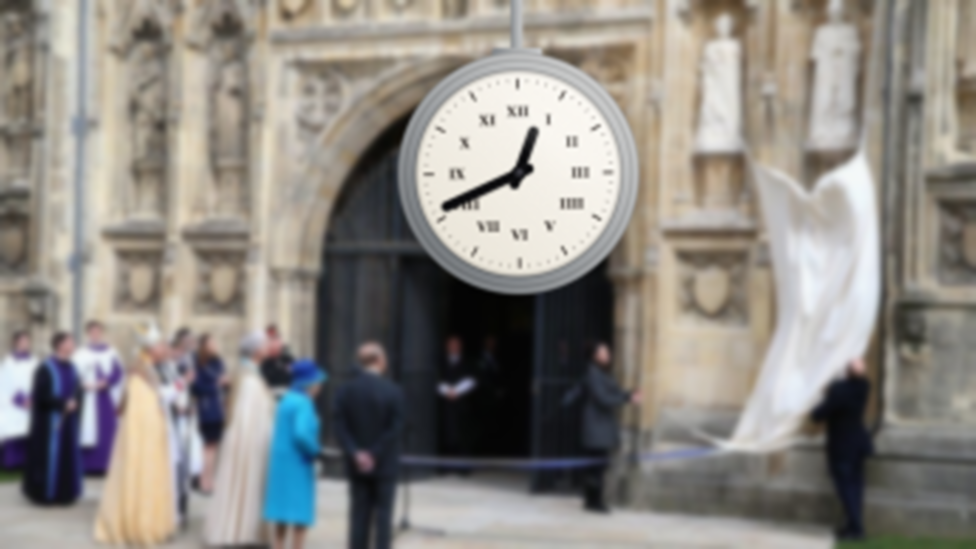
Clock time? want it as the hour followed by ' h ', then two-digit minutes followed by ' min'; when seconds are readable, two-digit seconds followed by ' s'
12 h 41 min
